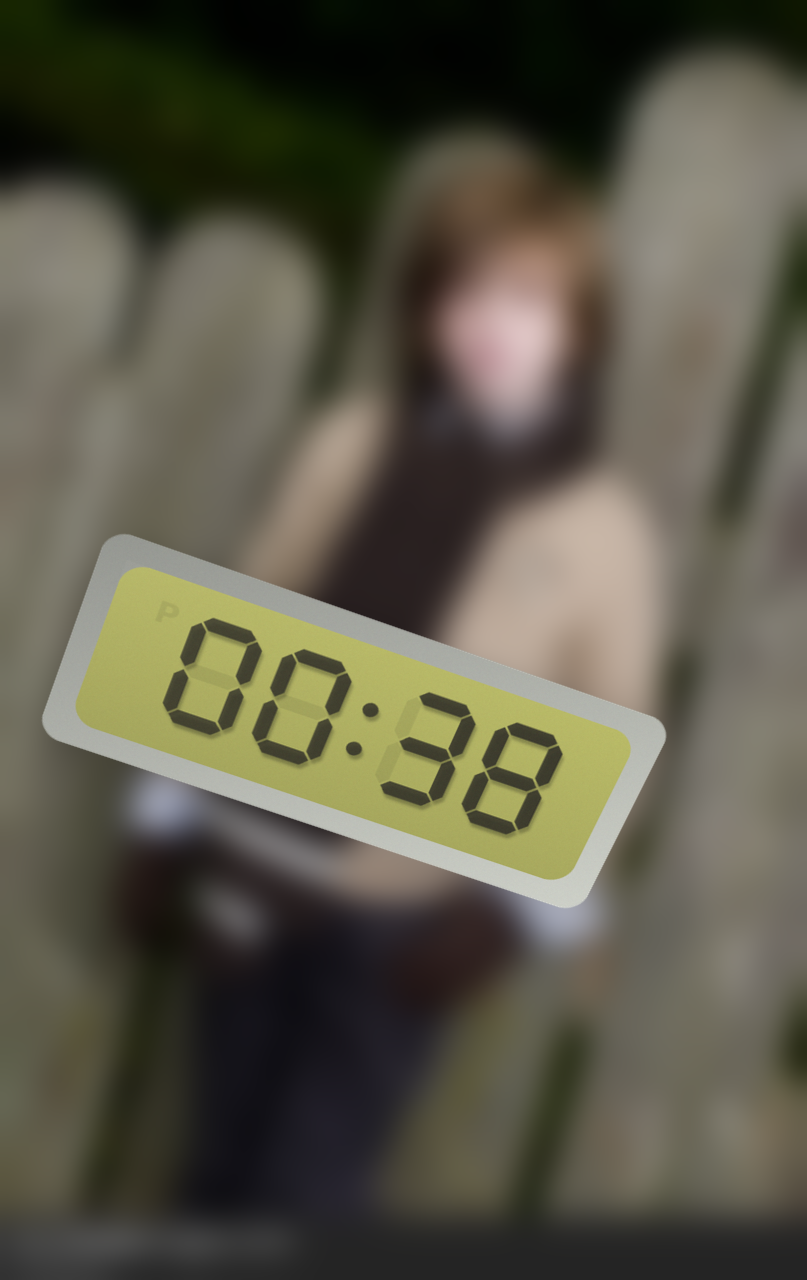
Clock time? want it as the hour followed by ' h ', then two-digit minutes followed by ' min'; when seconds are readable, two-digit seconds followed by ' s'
0 h 38 min
